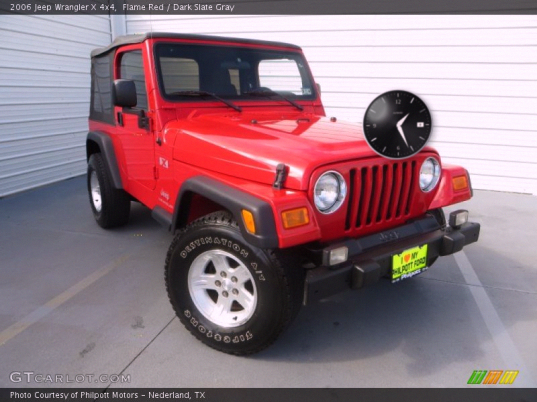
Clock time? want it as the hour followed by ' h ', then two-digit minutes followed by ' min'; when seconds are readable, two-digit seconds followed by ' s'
1 h 26 min
